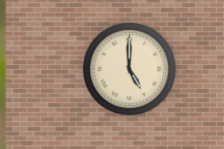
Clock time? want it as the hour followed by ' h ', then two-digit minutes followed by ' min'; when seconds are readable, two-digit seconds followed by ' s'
5 h 00 min
